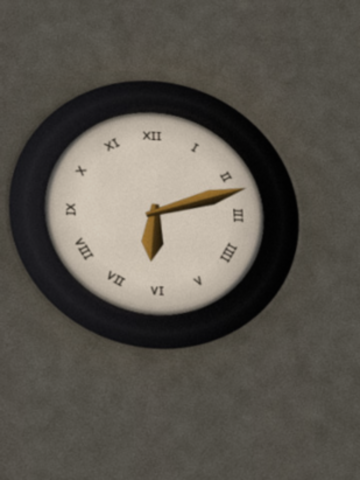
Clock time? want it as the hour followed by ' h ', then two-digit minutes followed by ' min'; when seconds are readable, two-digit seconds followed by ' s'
6 h 12 min
